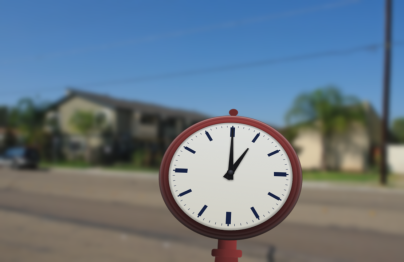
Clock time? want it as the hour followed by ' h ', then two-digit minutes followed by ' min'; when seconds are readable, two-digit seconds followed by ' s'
1 h 00 min
